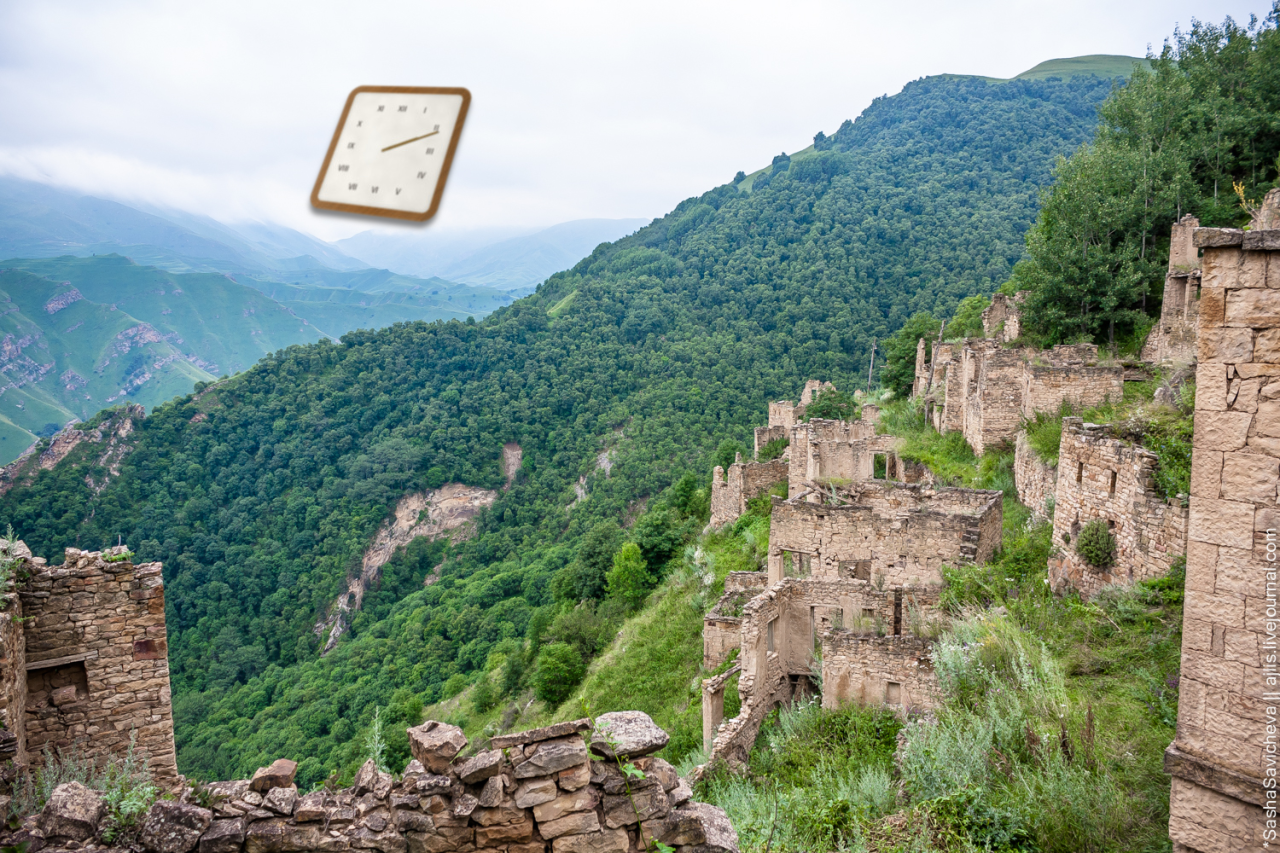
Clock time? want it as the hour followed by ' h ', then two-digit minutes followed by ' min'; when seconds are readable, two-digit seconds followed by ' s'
2 h 11 min
